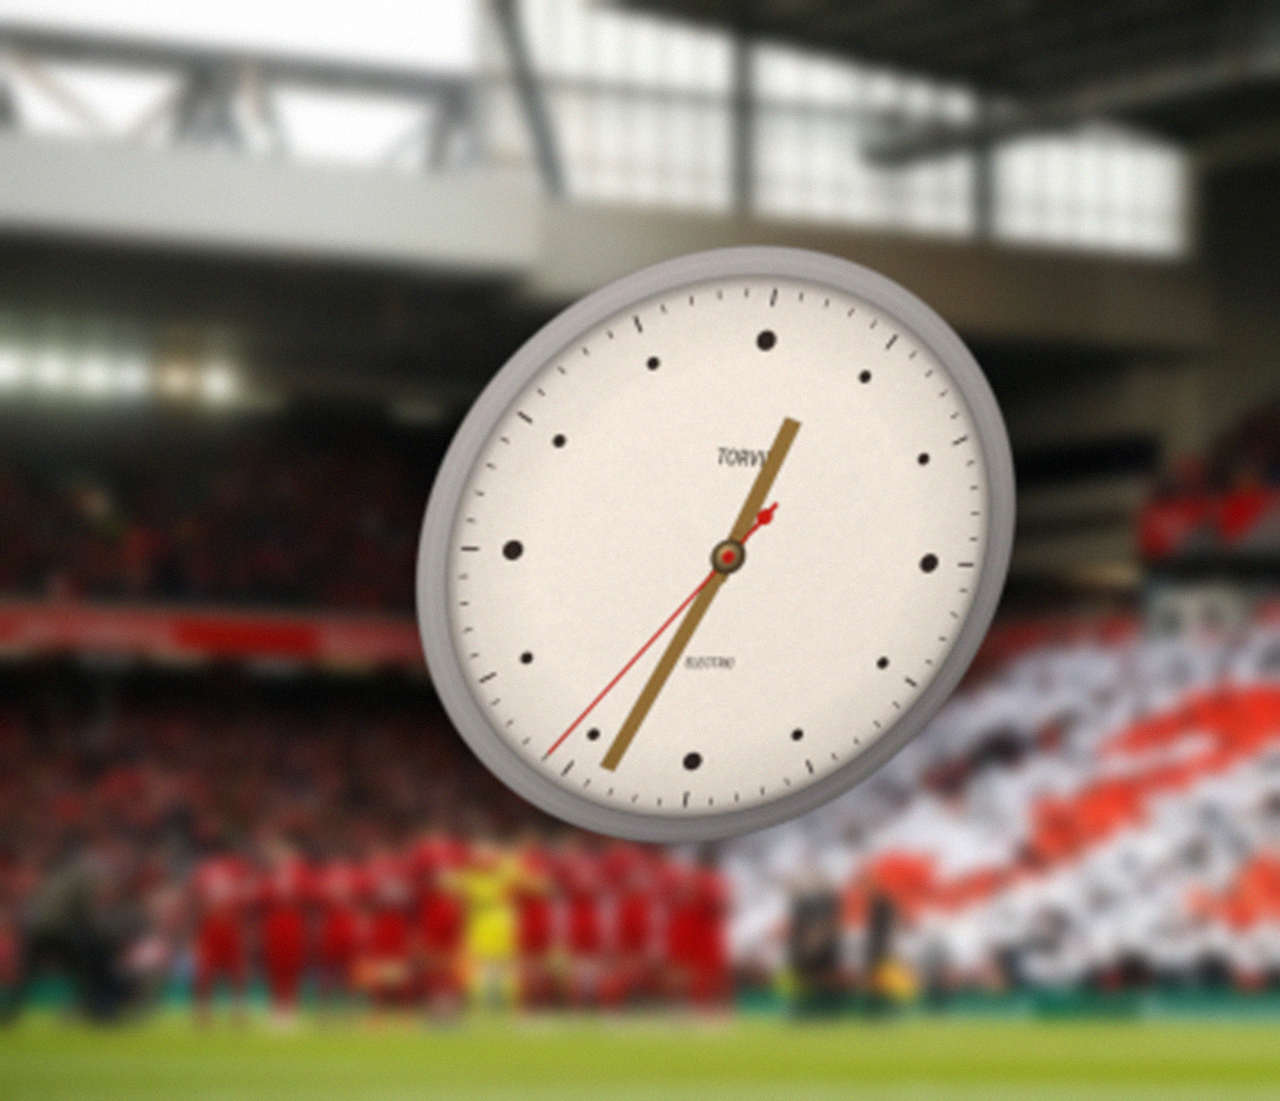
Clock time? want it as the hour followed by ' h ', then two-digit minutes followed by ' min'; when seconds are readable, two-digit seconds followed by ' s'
12 h 33 min 36 s
